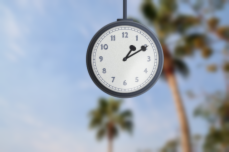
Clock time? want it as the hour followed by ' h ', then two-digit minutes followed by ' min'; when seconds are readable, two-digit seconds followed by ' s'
1 h 10 min
